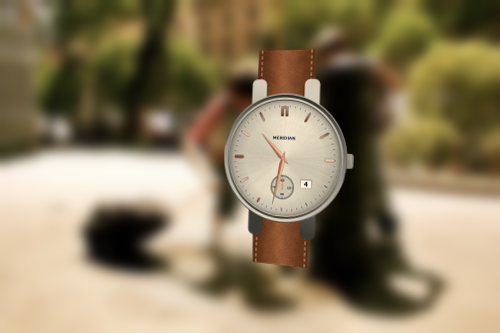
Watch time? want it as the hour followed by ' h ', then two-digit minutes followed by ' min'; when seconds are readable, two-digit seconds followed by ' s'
10 h 32 min
